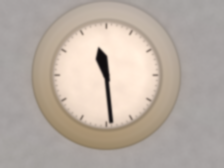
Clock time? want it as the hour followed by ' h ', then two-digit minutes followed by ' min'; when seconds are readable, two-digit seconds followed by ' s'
11 h 29 min
